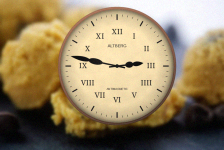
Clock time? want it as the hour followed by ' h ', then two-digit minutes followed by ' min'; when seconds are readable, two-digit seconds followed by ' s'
2 h 47 min
